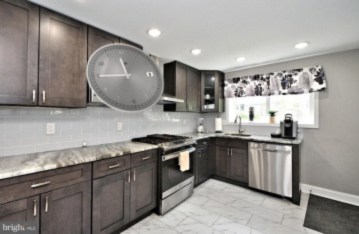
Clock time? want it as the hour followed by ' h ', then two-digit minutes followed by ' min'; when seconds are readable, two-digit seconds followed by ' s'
11 h 45 min
